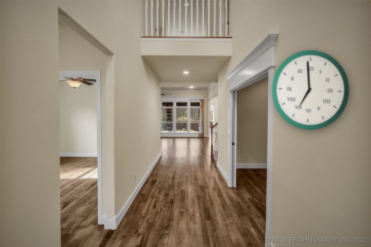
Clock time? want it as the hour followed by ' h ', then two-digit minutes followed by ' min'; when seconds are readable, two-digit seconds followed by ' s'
6 h 59 min
